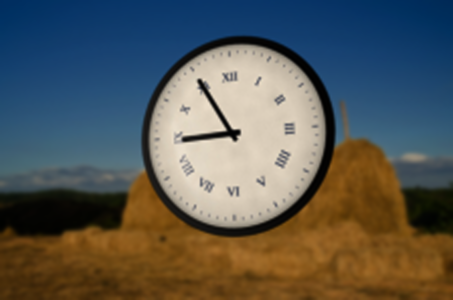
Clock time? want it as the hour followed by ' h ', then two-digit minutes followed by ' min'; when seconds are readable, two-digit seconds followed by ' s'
8 h 55 min
